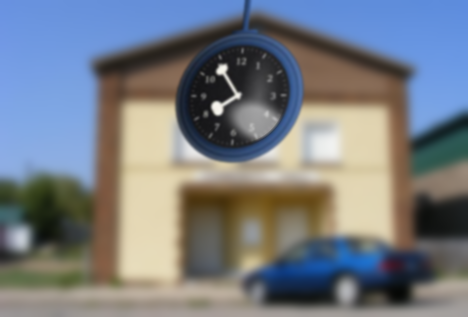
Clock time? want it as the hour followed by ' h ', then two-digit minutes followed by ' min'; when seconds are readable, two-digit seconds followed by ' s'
7 h 54 min
